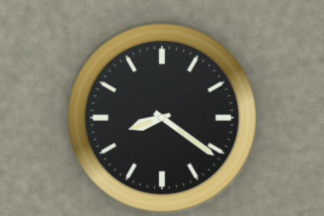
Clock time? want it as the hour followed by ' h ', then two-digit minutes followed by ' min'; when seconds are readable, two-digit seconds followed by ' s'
8 h 21 min
